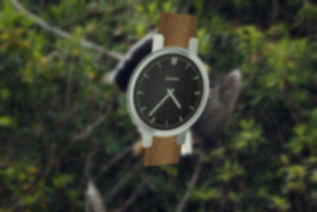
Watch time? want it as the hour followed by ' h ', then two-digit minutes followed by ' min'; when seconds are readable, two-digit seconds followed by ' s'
4 h 37 min
